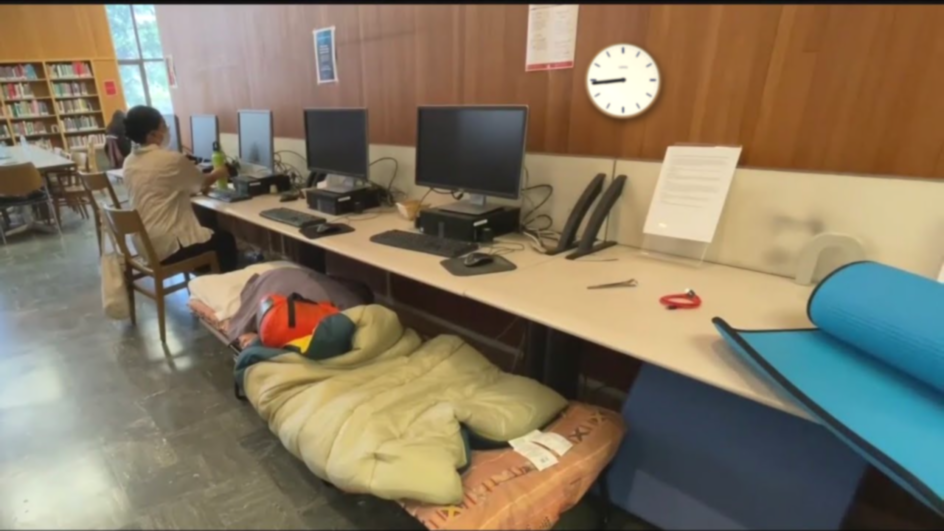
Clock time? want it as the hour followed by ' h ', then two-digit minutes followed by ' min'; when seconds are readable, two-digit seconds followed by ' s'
8 h 44 min
